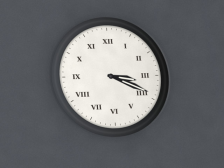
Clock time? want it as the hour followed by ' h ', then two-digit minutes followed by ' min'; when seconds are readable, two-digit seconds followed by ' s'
3 h 19 min
